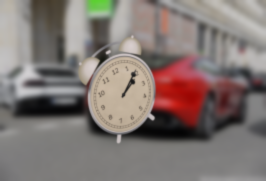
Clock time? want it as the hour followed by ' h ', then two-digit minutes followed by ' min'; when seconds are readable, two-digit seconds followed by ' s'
2 h 09 min
